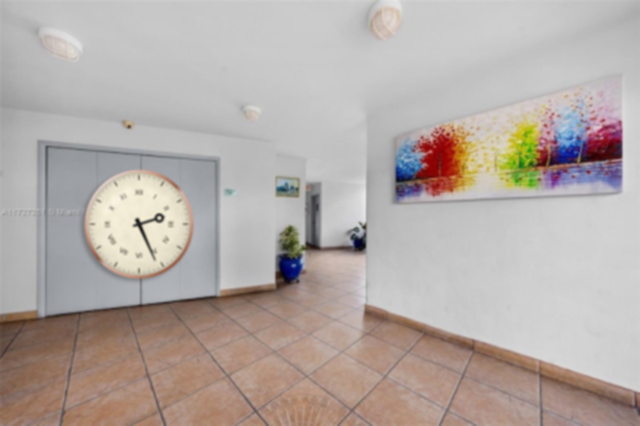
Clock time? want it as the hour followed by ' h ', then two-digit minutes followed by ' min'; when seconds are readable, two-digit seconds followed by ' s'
2 h 26 min
